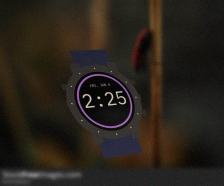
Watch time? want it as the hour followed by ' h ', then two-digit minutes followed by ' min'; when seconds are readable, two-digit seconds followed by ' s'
2 h 25 min
